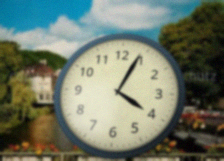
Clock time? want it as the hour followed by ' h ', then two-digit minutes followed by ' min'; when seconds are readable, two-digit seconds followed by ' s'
4 h 04 min
